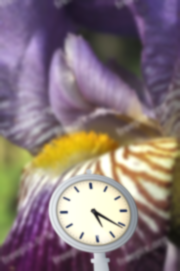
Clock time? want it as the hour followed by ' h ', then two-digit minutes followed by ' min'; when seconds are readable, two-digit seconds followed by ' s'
5 h 21 min
